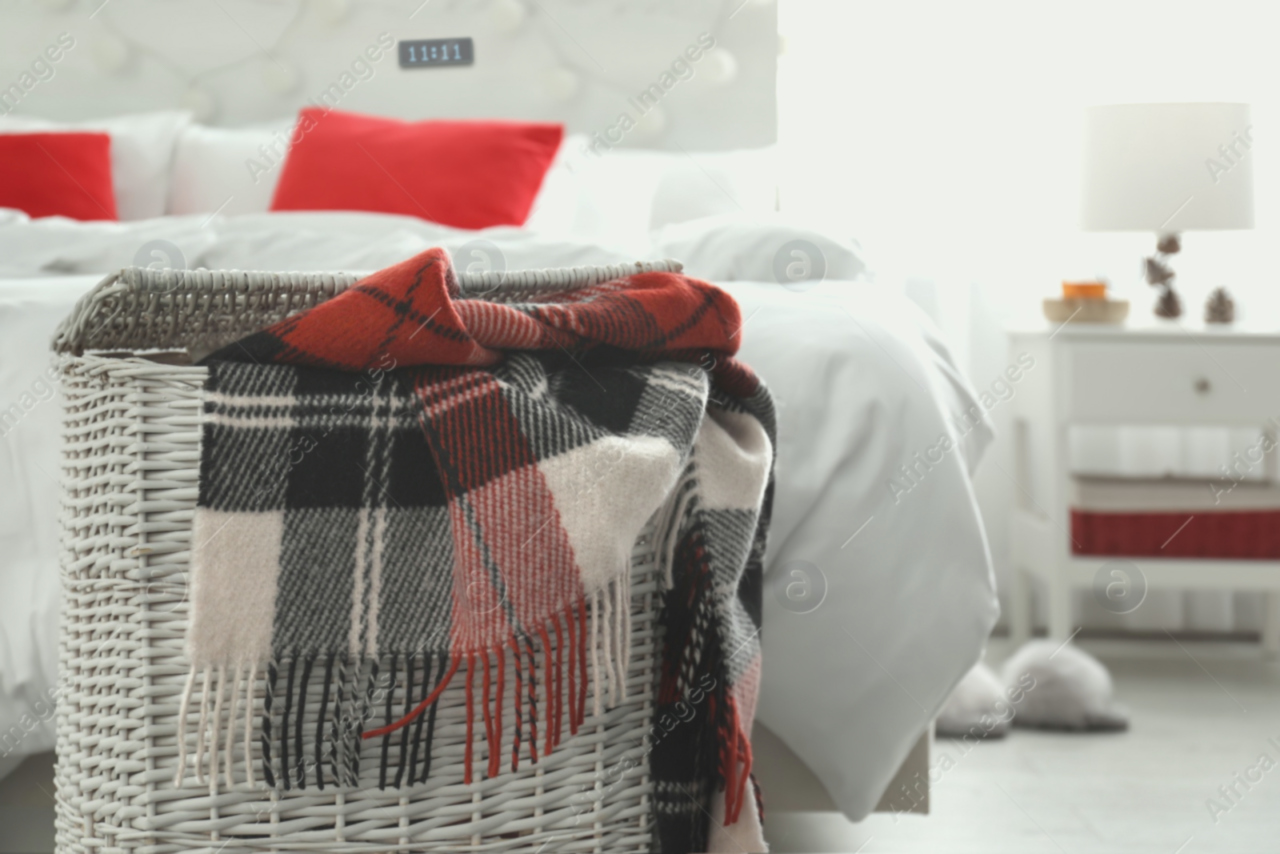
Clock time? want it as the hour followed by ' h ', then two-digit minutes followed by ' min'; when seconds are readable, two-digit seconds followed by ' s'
11 h 11 min
